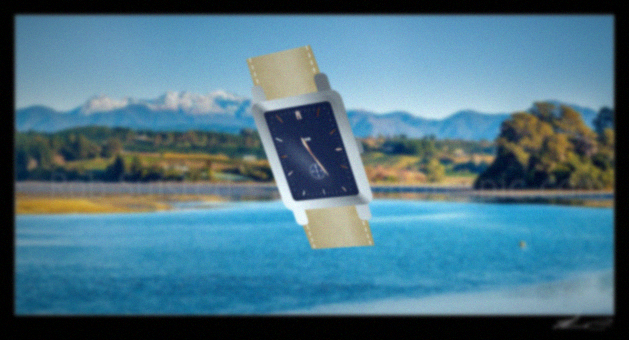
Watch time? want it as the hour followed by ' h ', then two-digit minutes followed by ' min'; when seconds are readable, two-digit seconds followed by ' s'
11 h 26 min
